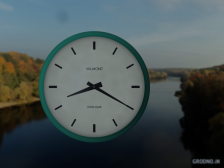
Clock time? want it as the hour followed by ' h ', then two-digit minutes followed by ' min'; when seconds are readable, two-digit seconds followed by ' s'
8 h 20 min
